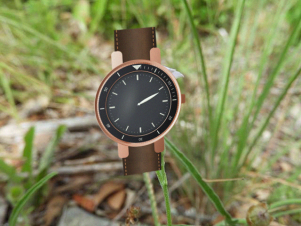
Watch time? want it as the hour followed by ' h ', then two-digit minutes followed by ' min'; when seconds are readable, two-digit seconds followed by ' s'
2 h 11 min
